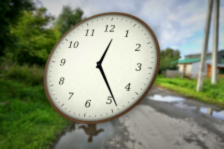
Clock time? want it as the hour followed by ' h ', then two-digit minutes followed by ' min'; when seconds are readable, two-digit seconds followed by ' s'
12 h 24 min
